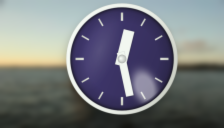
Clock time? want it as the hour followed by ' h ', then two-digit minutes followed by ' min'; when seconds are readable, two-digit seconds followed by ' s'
12 h 28 min
